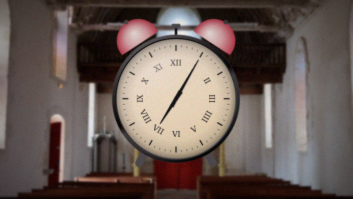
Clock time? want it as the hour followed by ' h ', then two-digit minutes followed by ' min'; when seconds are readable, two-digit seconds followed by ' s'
7 h 05 min
